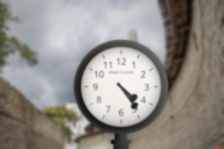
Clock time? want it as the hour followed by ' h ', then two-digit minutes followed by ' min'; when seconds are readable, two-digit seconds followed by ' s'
4 h 24 min
